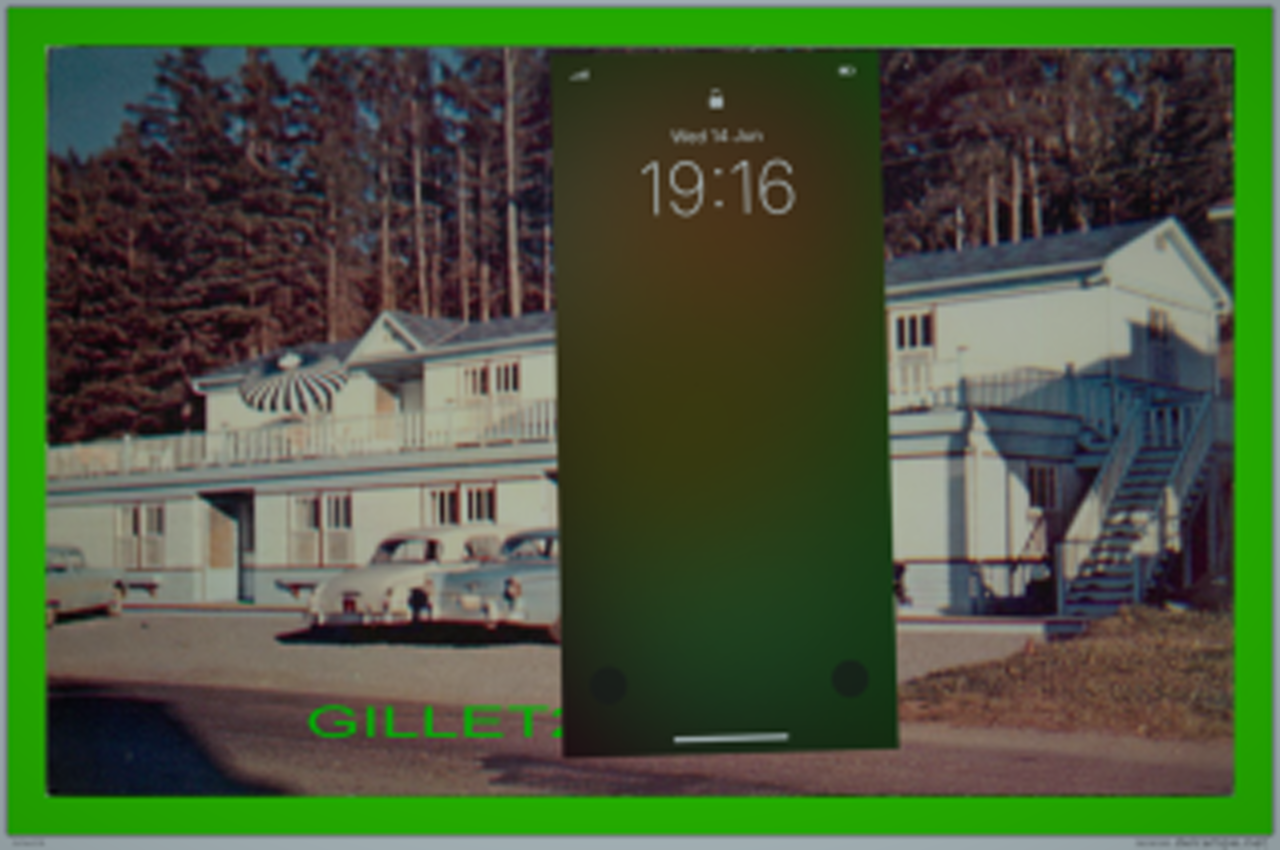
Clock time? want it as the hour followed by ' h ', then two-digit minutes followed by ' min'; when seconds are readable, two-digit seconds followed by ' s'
19 h 16 min
